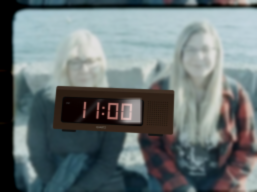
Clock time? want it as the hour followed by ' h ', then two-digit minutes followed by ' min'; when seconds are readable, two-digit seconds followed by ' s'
11 h 00 min
